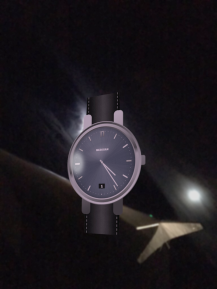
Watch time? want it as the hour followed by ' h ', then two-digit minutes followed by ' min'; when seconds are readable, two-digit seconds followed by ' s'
4 h 24 min
